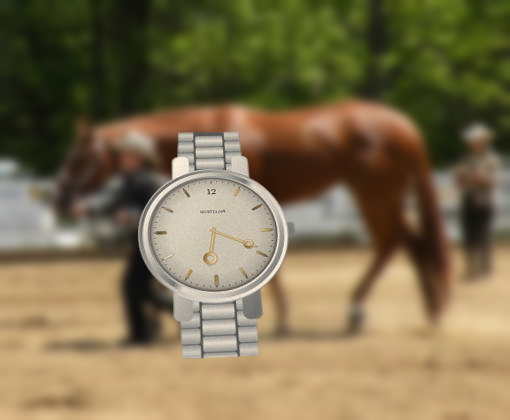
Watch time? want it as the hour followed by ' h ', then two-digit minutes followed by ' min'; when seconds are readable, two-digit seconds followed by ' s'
6 h 19 min
